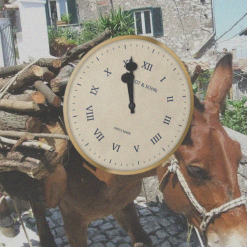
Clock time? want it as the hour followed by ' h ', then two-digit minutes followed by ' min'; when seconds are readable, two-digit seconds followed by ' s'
10 h 56 min
